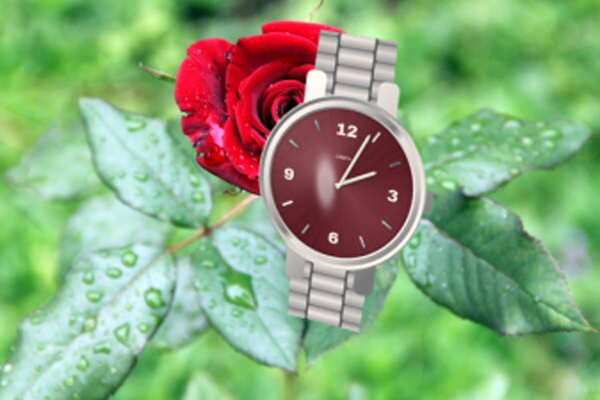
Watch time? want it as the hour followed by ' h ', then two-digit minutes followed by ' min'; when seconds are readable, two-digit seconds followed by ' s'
2 h 04 min
